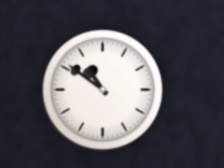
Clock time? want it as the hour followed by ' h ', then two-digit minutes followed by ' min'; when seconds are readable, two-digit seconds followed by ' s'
10 h 51 min
